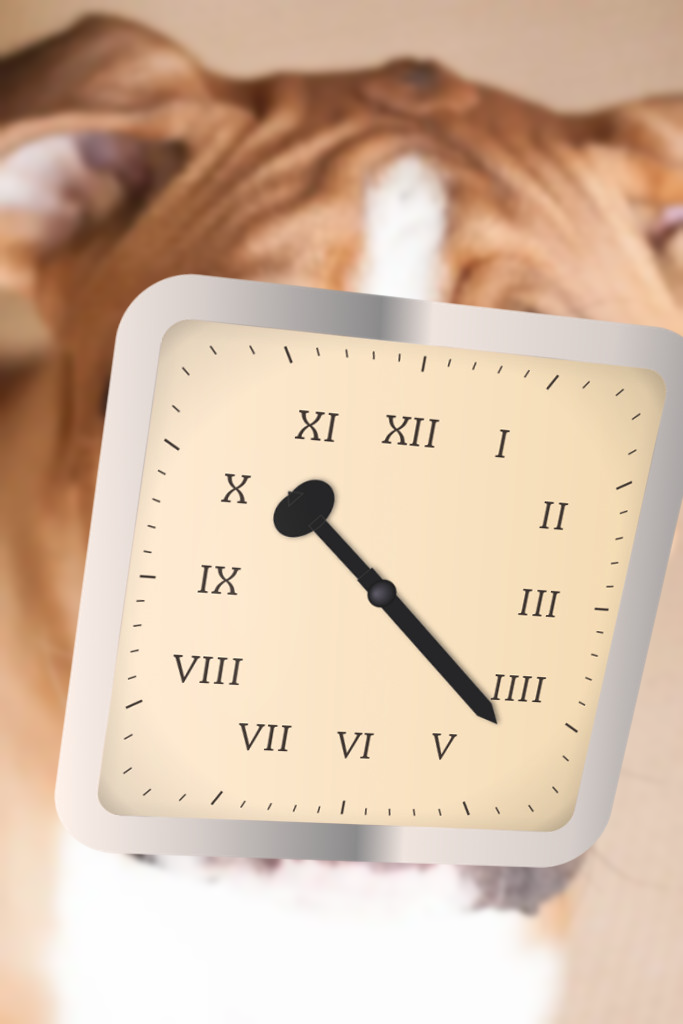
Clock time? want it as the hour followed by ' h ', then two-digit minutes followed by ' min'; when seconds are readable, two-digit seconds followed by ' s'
10 h 22 min
